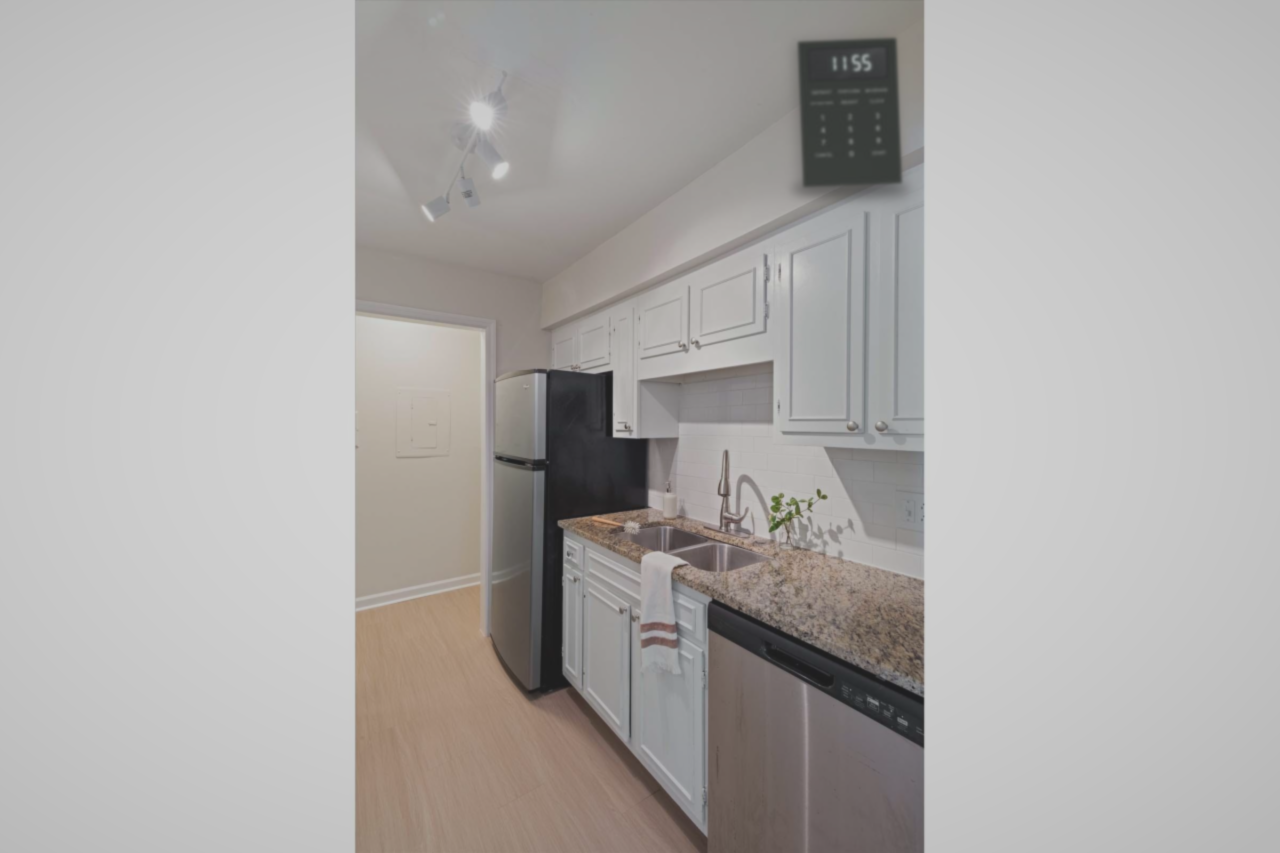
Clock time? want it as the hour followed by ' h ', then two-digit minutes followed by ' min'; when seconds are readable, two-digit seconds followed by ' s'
11 h 55 min
